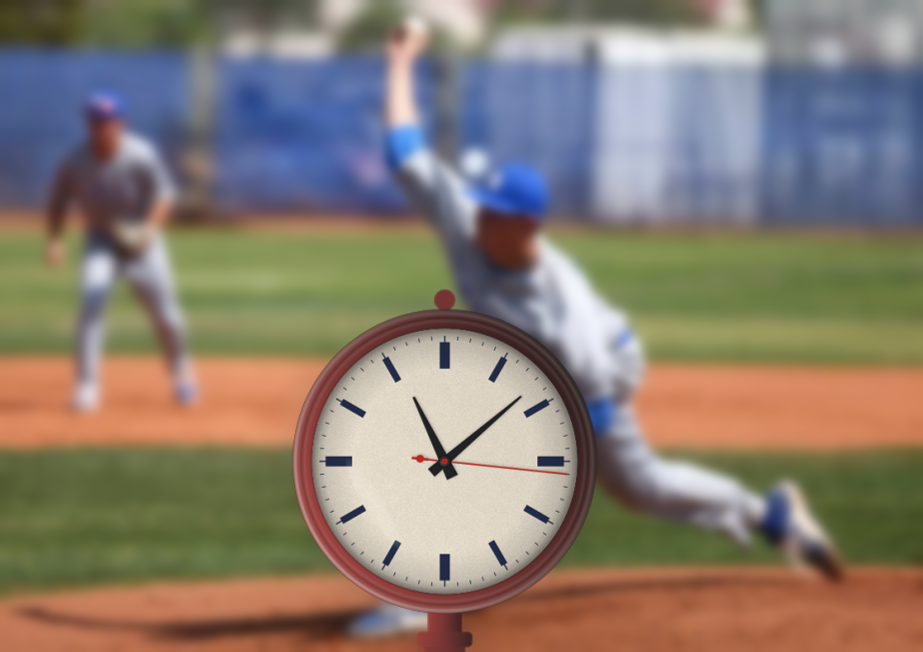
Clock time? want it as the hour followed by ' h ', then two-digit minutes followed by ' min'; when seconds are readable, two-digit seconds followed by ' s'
11 h 08 min 16 s
